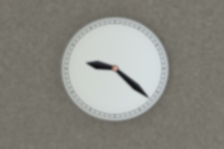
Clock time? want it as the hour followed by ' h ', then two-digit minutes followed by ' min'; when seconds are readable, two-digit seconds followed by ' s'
9 h 22 min
